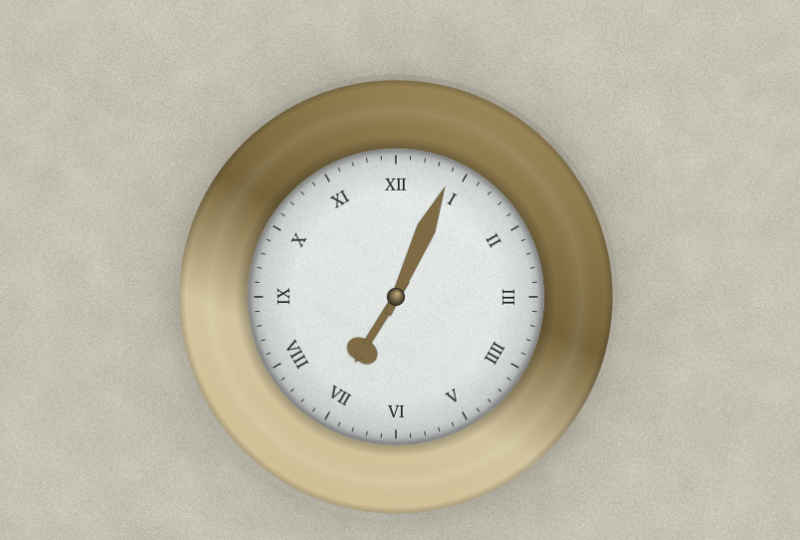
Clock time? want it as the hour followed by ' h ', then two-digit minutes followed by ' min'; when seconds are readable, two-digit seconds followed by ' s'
7 h 04 min
